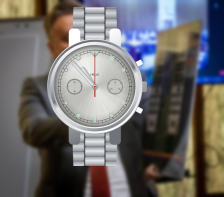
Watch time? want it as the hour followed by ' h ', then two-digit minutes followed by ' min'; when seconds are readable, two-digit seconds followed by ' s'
10 h 53 min
